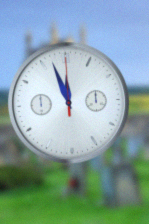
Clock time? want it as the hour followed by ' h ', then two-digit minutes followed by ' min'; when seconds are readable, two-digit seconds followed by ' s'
11 h 57 min
